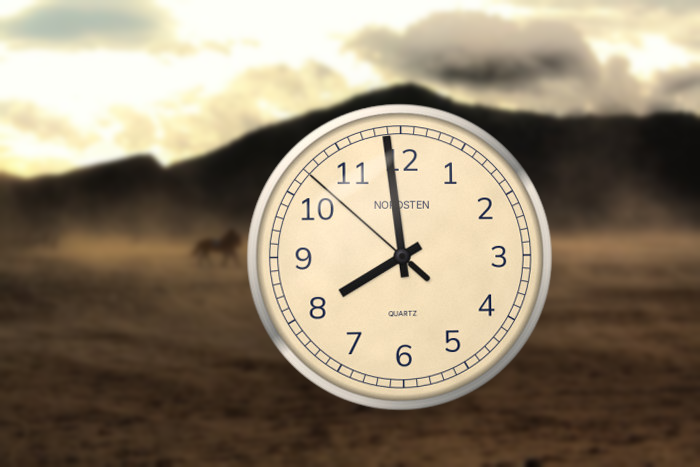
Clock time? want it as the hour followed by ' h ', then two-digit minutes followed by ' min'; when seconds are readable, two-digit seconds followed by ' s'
7 h 58 min 52 s
